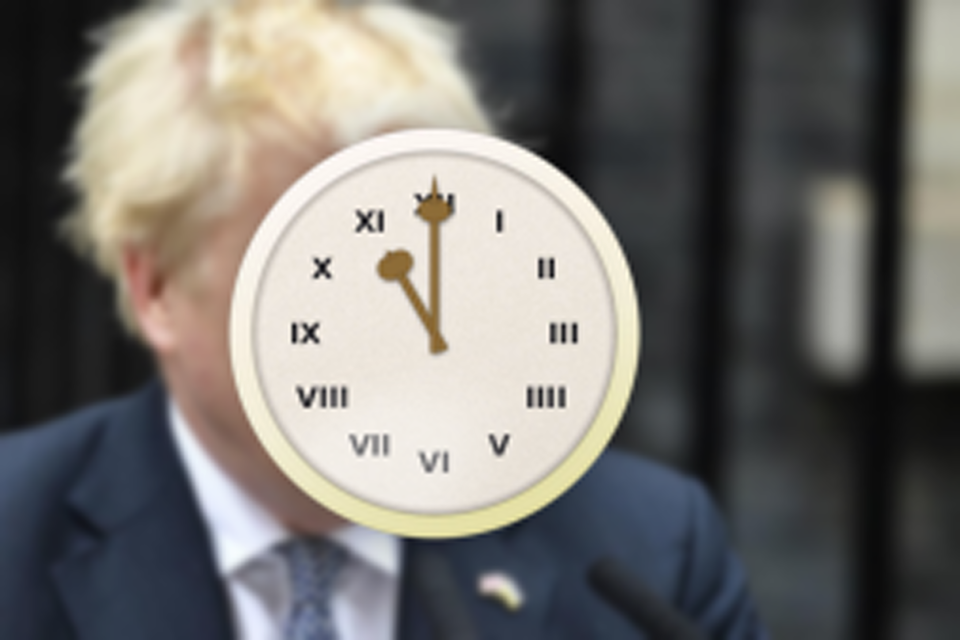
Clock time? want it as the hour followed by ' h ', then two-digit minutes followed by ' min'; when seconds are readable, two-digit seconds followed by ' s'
11 h 00 min
